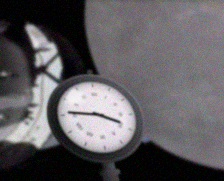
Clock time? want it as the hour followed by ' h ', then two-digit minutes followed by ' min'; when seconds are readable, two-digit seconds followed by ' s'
3 h 46 min
